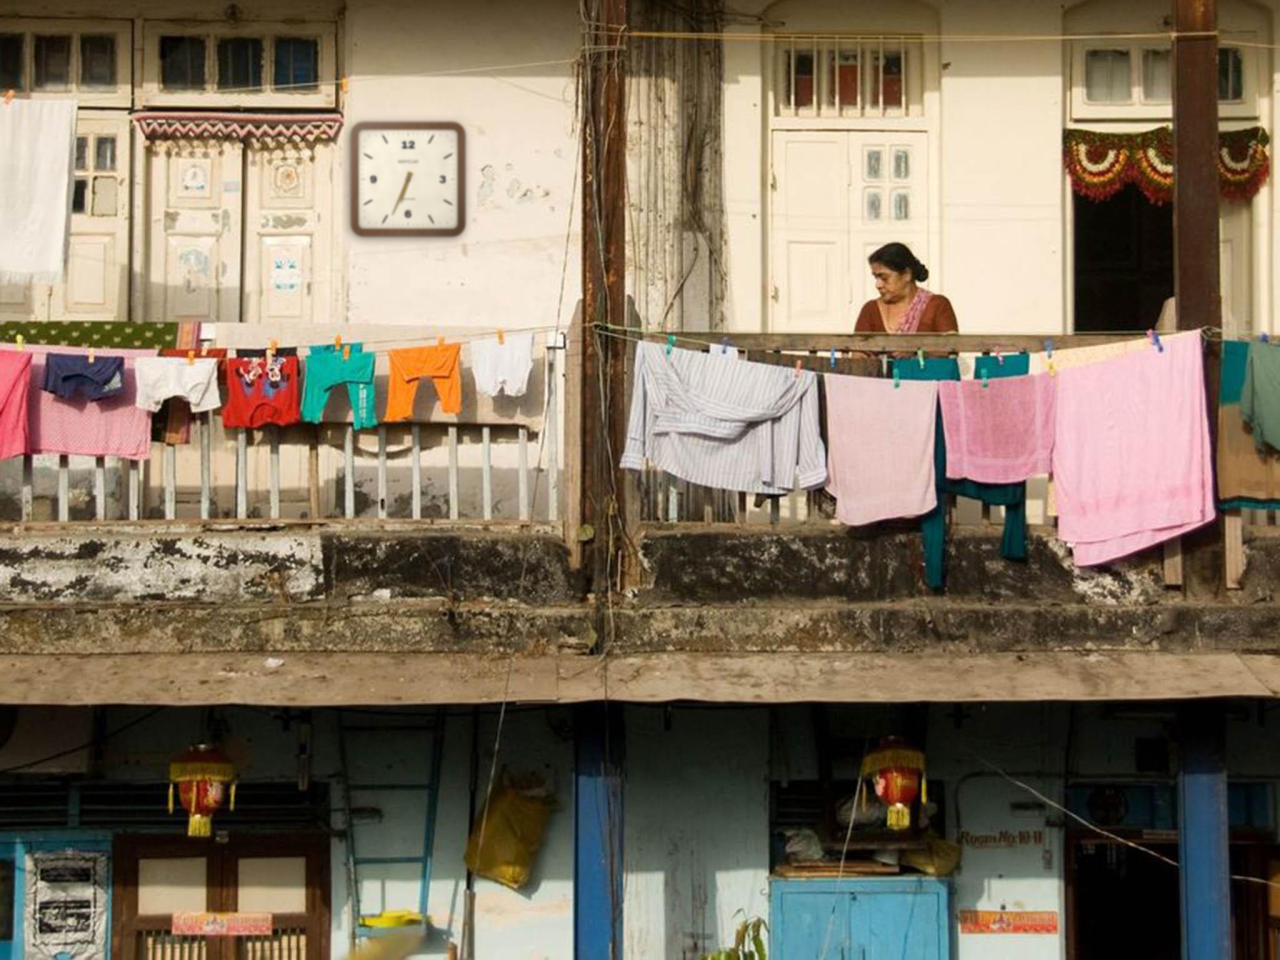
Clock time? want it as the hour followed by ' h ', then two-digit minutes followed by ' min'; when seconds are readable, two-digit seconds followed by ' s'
6 h 34 min
